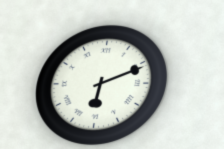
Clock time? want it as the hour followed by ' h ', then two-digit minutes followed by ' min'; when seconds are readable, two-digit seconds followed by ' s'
6 h 11 min
